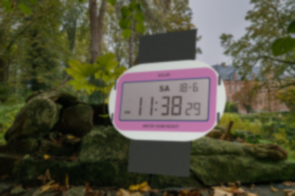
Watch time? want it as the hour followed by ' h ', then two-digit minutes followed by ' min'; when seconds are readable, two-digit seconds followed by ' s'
11 h 38 min 29 s
